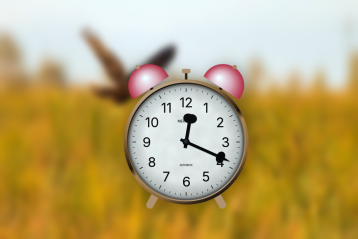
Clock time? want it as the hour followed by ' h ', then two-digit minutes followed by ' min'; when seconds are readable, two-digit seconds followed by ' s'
12 h 19 min
